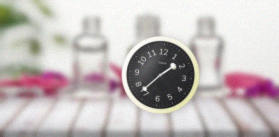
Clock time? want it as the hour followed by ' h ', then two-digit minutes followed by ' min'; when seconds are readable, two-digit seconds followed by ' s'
1 h 37 min
